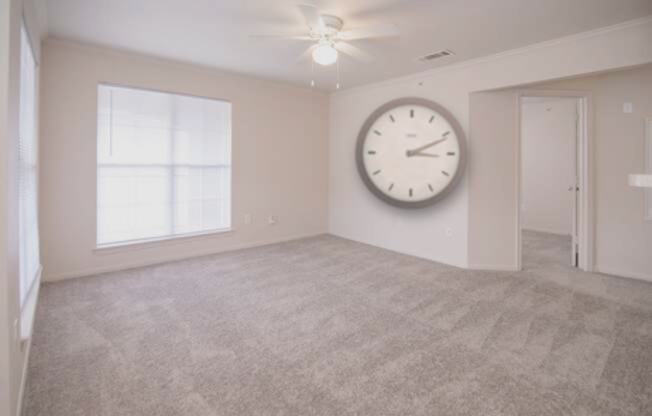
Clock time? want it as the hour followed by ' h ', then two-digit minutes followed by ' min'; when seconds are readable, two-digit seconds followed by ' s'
3 h 11 min
